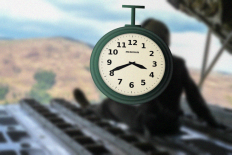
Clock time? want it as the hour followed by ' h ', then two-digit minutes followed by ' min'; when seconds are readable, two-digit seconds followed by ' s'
3 h 41 min
